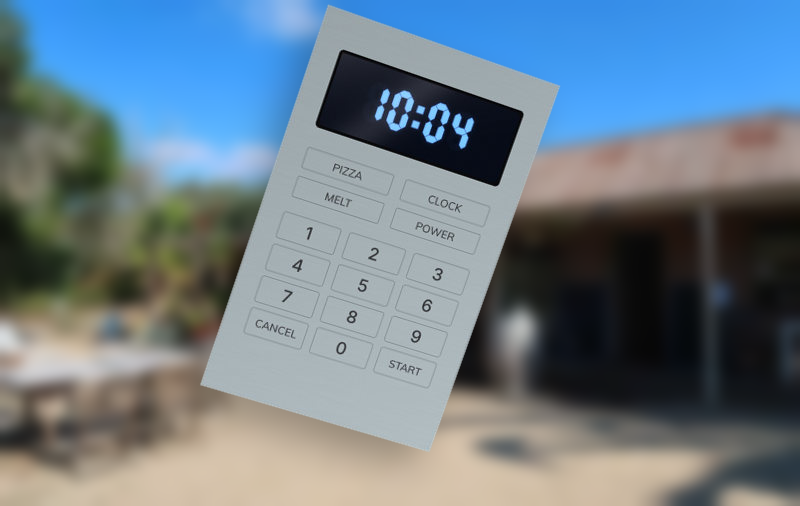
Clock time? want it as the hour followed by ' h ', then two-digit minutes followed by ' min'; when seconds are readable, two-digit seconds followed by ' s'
10 h 04 min
